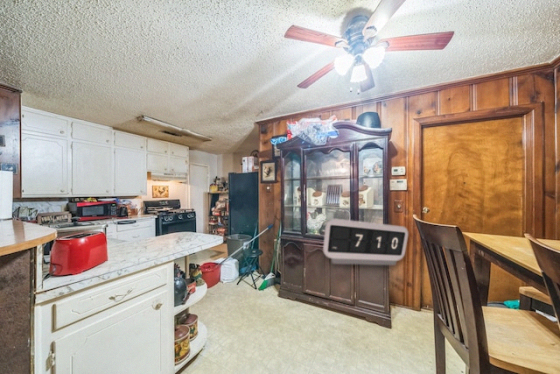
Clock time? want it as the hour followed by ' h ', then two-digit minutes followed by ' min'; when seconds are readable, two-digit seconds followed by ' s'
7 h 10 min
